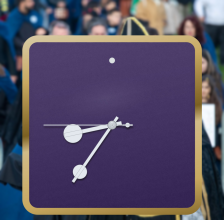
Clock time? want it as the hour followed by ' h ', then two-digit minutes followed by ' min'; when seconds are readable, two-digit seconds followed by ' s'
8 h 35 min 45 s
